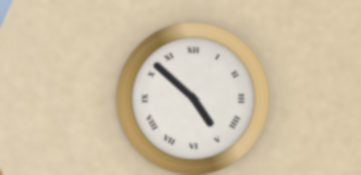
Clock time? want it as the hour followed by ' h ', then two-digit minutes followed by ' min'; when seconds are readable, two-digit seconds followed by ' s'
4 h 52 min
